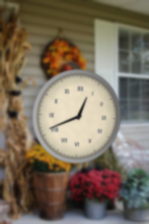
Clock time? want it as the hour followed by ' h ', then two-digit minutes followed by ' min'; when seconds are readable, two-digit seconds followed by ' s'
12 h 41 min
